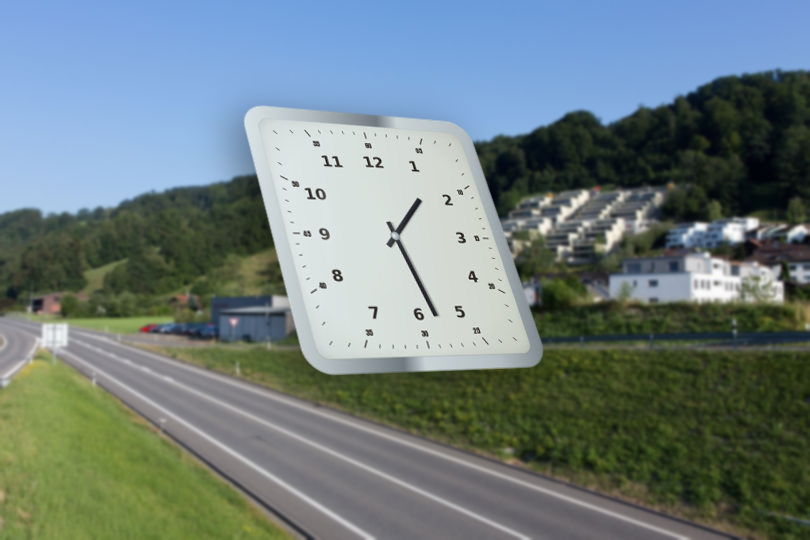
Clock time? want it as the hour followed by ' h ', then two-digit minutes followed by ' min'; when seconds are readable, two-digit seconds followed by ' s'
1 h 28 min
